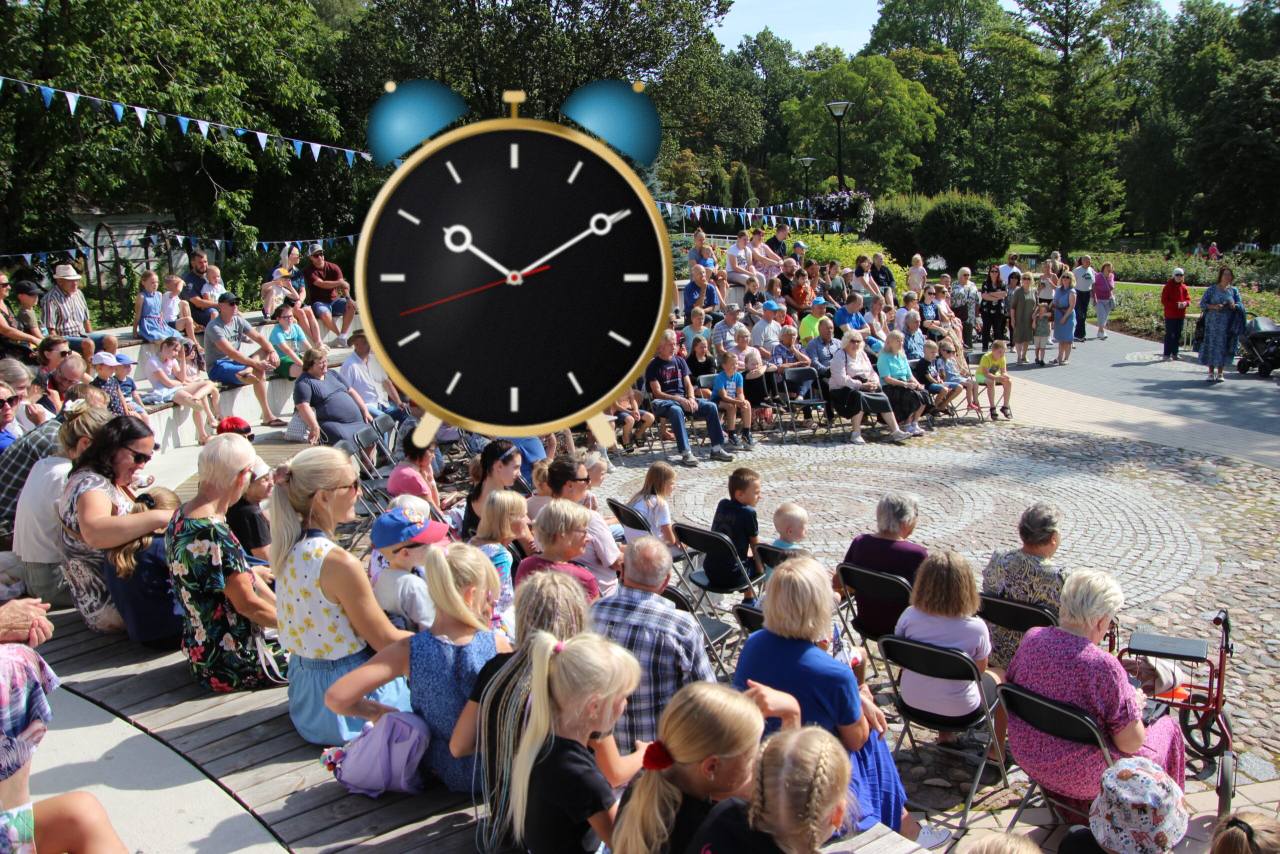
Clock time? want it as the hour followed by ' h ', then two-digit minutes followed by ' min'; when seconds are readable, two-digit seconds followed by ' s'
10 h 09 min 42 s
